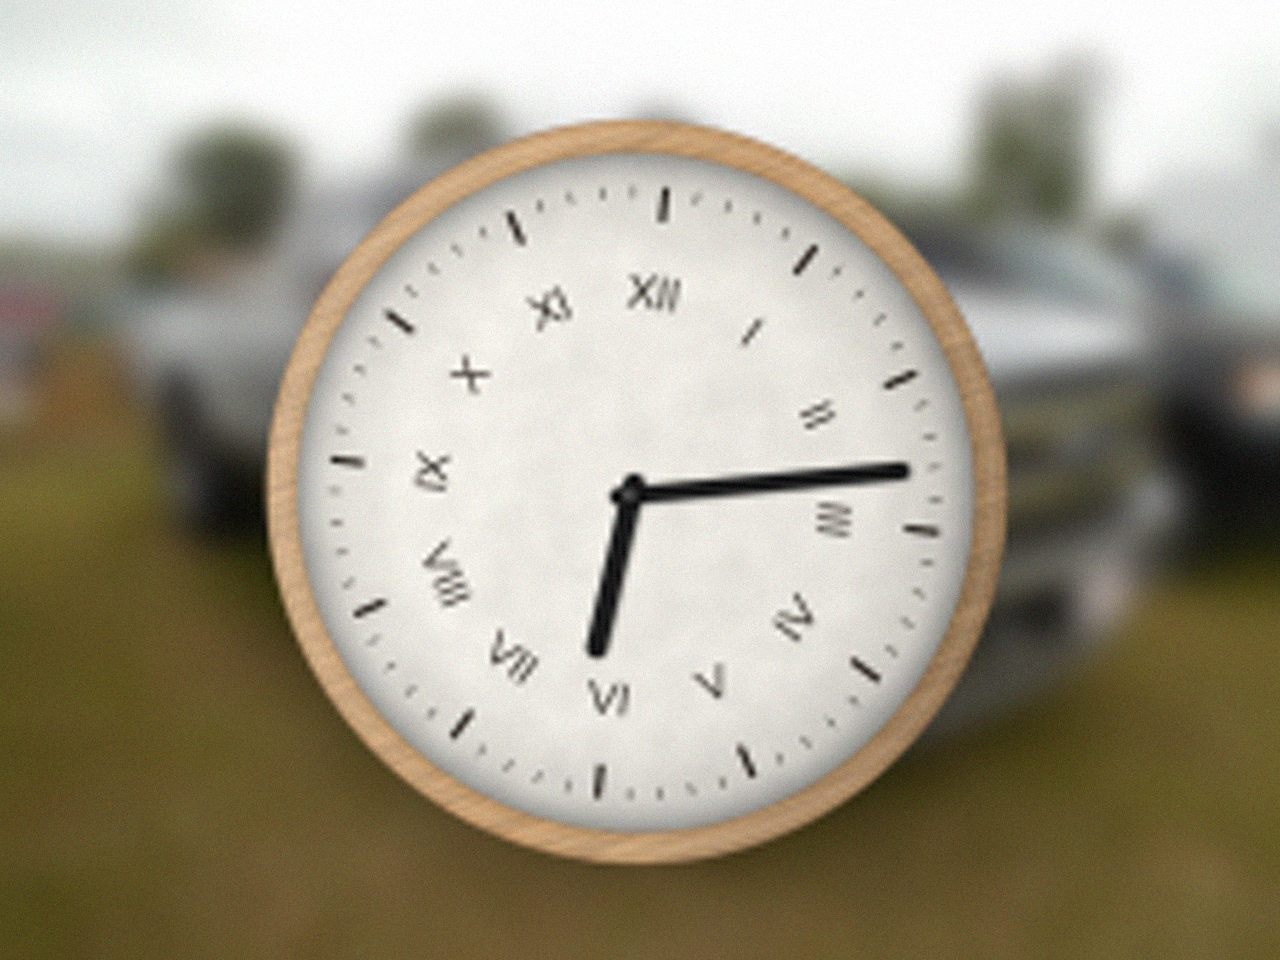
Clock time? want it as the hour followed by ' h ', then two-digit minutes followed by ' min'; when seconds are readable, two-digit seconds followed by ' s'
6 h 13 min
